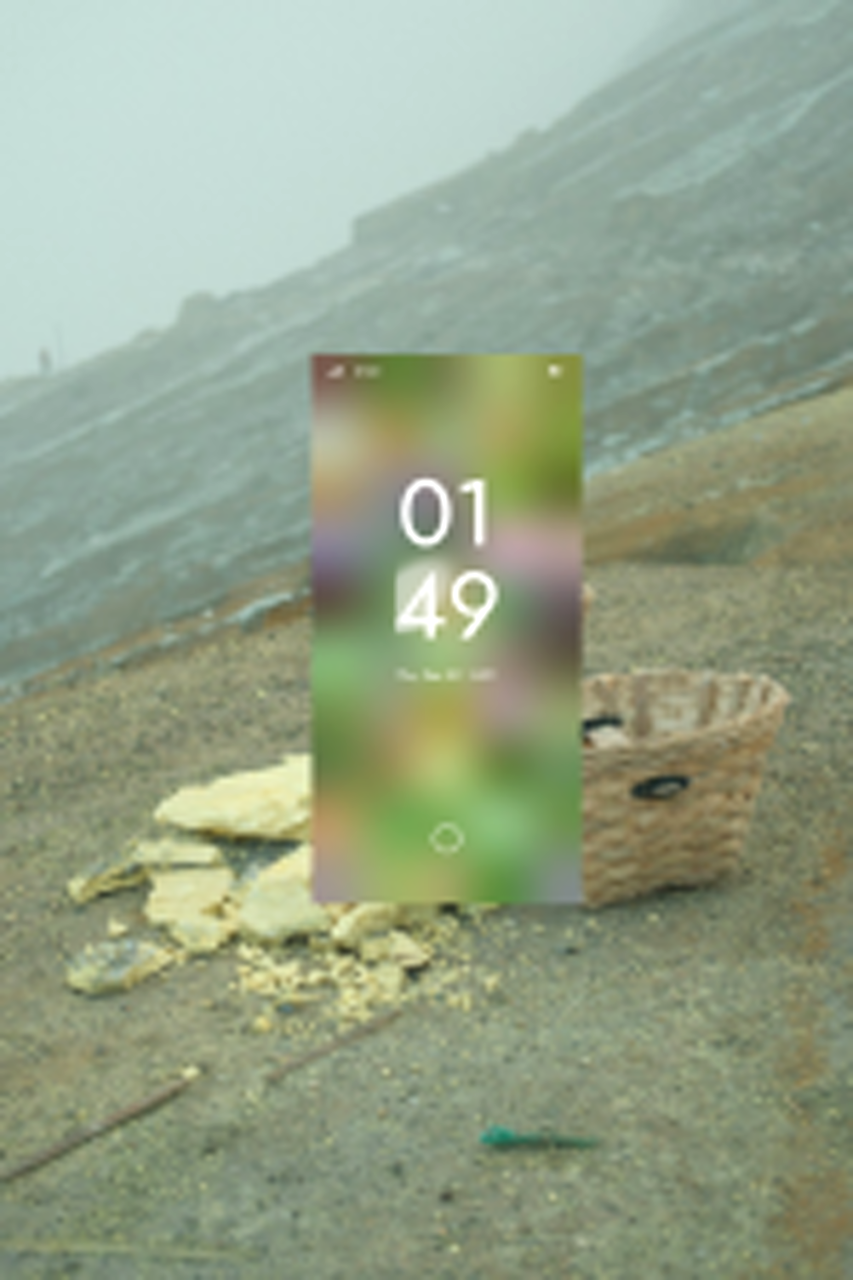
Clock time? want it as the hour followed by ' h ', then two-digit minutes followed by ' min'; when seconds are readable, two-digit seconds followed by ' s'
1 h 49 min
